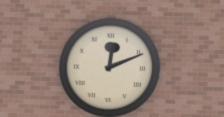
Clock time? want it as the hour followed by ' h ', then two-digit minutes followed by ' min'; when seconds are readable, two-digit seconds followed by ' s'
12 h 11 min
